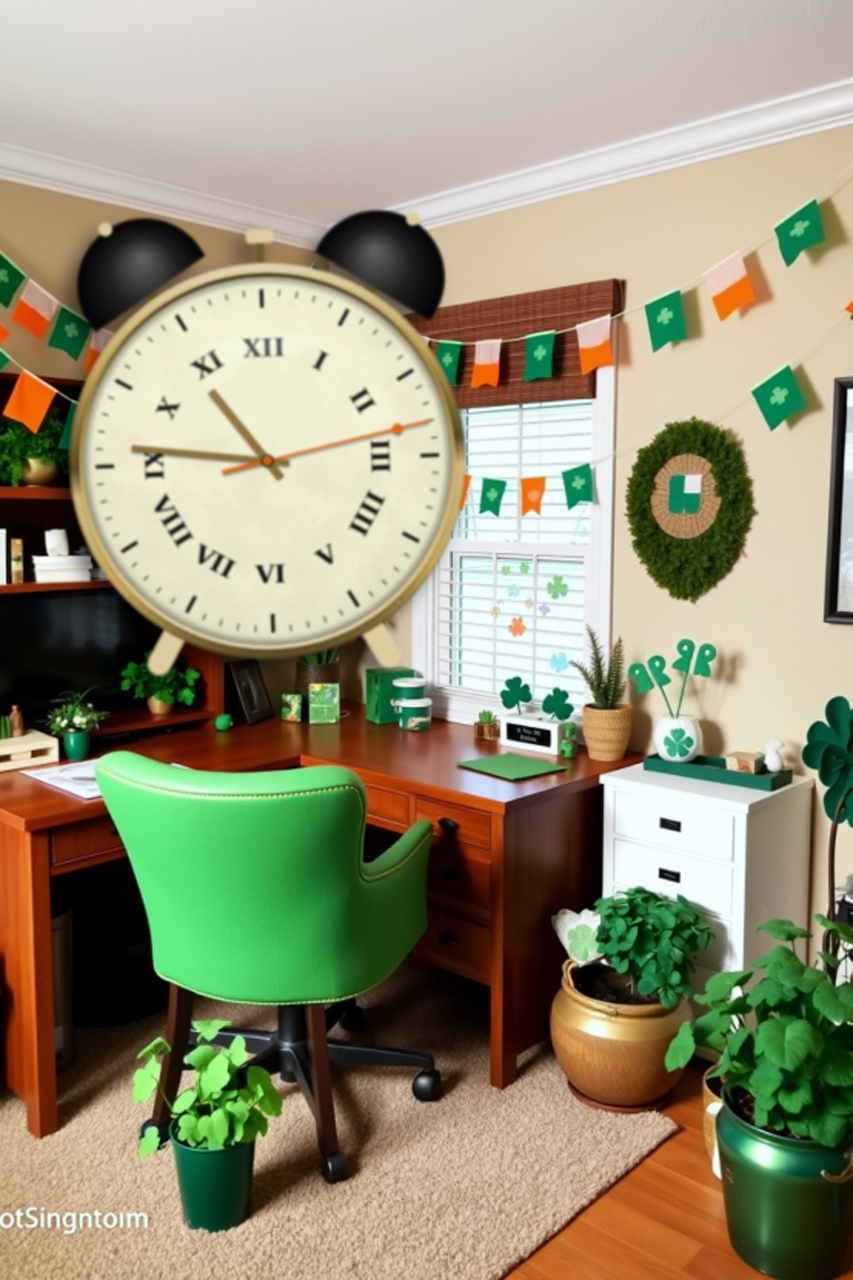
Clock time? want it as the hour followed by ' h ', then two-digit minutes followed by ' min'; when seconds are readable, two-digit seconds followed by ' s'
10 h 46 min 13 s
